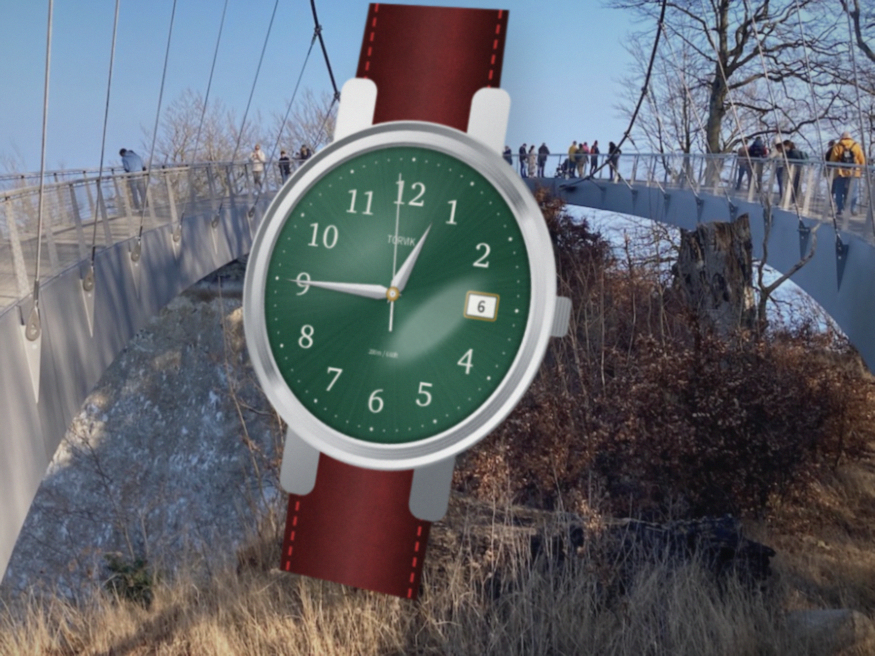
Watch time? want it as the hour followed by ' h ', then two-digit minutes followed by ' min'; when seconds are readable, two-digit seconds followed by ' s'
12 h 44 min 59 s
